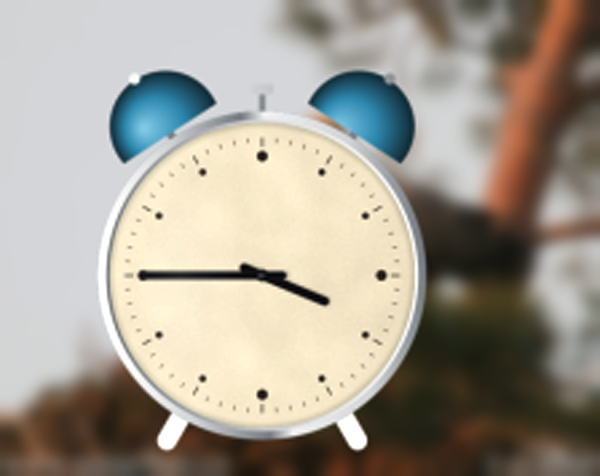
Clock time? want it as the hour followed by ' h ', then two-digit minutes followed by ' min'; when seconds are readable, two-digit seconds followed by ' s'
3 h 45 min
